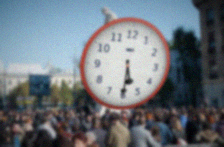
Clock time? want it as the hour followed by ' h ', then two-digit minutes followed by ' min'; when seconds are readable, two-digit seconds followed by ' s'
5 h 30 min
